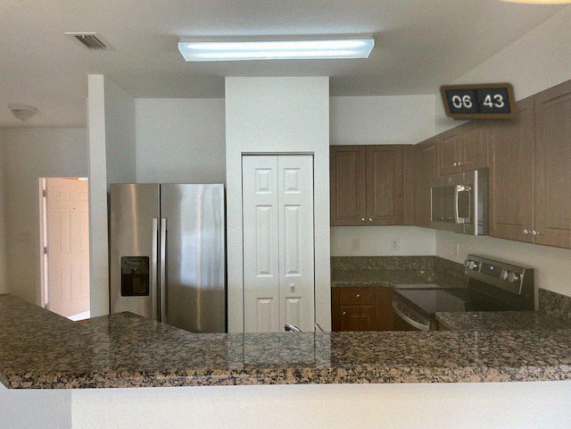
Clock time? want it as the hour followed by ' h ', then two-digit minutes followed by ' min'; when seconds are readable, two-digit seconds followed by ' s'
6 h 43 min
